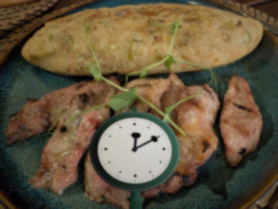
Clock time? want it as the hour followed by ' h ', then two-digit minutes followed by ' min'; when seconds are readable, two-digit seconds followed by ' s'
12 h 10 min
